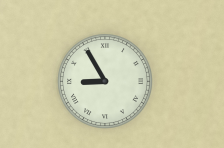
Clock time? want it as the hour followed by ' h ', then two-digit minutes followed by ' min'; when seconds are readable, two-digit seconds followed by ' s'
8 h 55 min
